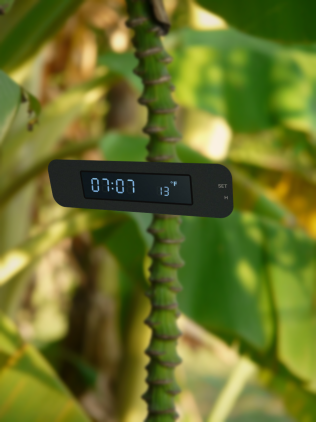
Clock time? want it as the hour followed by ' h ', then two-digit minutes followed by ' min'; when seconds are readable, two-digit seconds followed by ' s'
7 h 07 min
